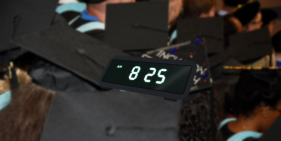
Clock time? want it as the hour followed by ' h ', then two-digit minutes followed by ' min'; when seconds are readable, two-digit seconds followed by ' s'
8 h 25 min
